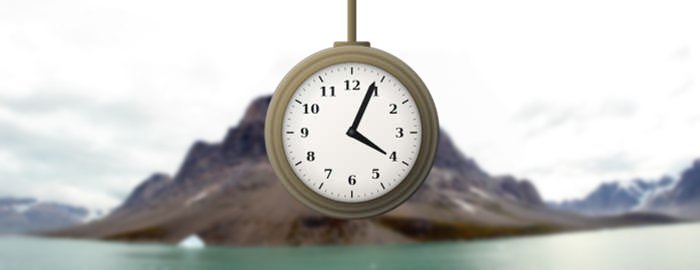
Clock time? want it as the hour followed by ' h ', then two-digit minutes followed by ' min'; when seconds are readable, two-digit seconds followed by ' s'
4 h 04 min
